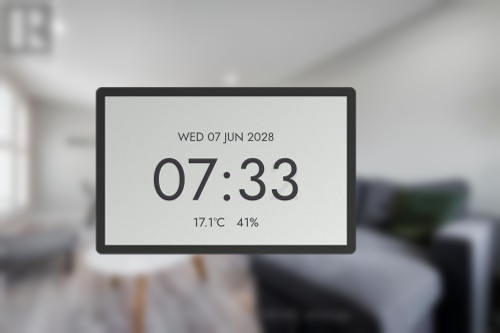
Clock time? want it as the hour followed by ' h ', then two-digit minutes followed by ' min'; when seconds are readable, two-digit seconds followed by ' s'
7 h 33 min
